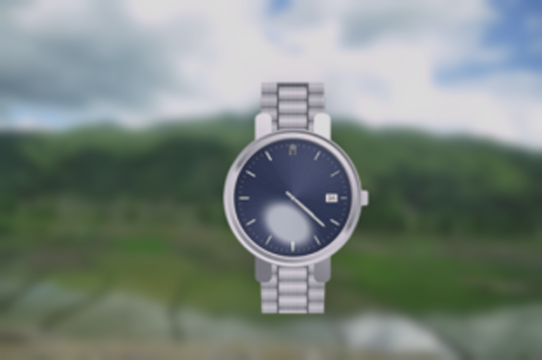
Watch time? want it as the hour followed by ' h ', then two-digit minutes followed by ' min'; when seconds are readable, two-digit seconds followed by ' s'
4 h 22 min
